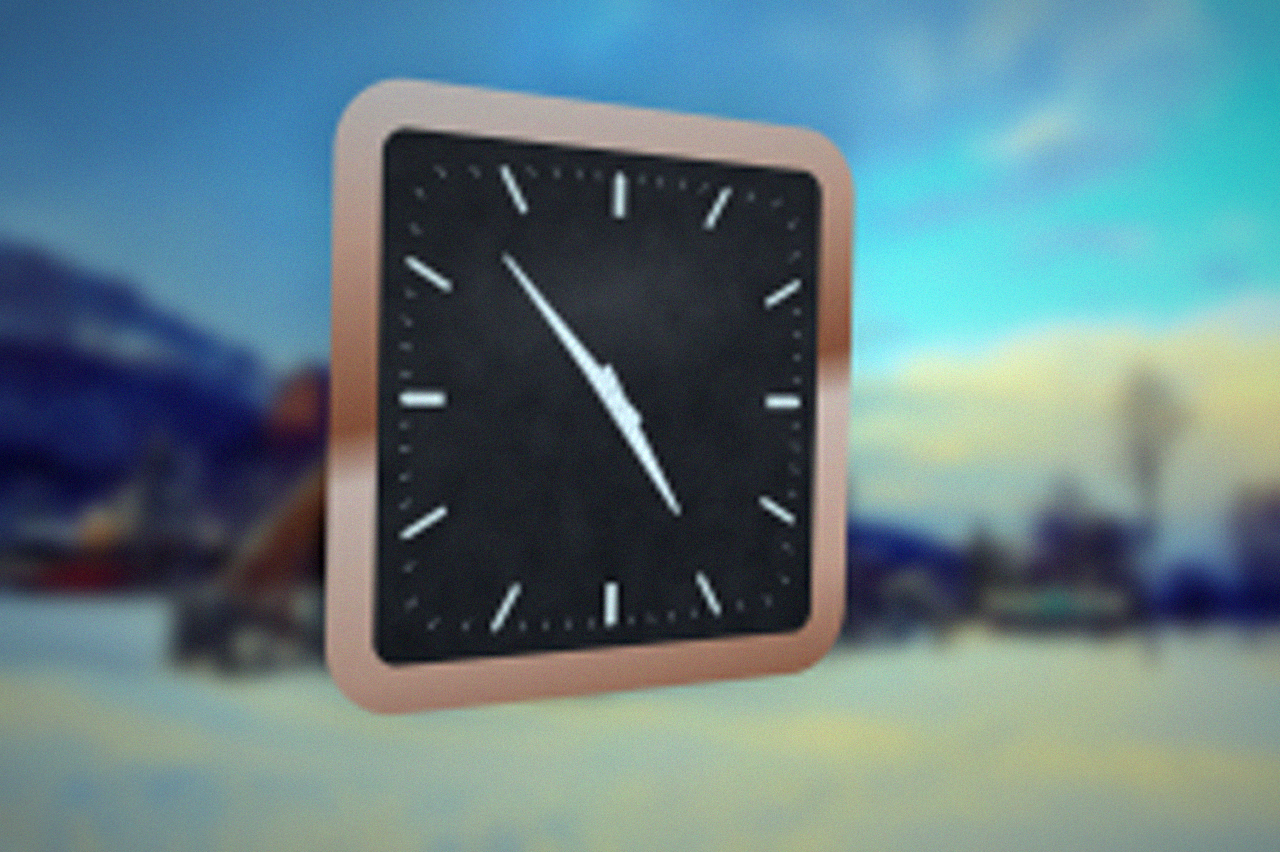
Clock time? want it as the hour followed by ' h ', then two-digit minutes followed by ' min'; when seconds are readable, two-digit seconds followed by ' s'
4 h 53 min
